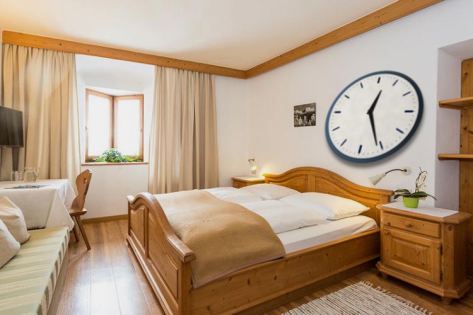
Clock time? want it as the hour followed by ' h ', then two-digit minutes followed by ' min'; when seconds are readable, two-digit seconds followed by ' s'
12 h 26 min
